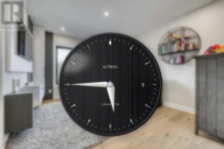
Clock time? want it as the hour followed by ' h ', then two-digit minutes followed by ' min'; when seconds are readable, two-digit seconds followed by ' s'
5 h 45 min
